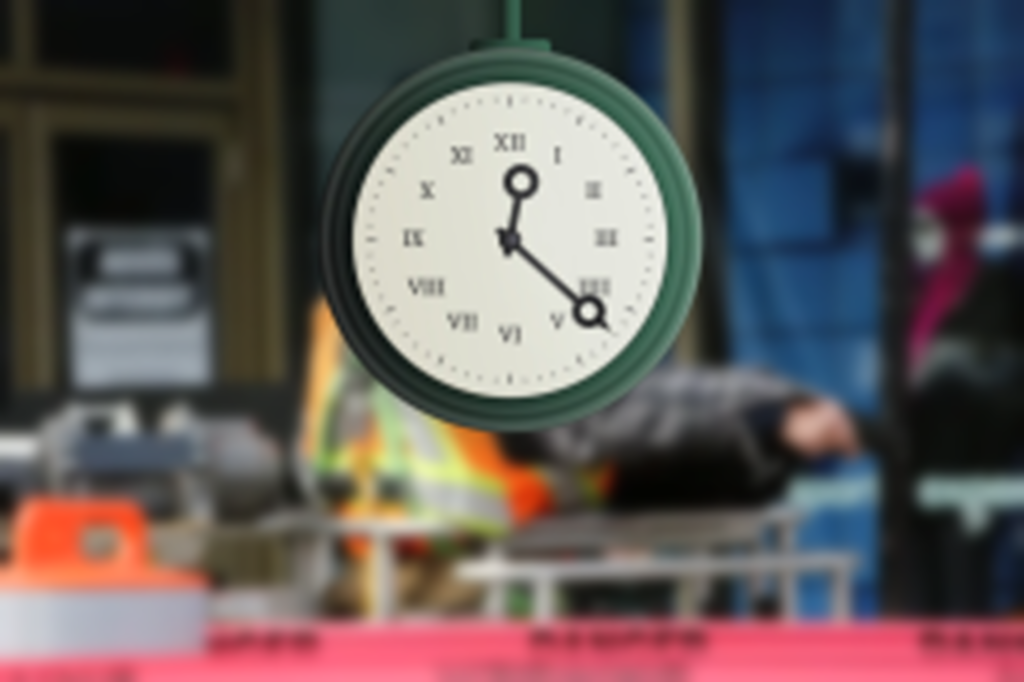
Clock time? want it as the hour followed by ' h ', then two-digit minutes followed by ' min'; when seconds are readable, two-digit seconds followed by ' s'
12 h 22 min
